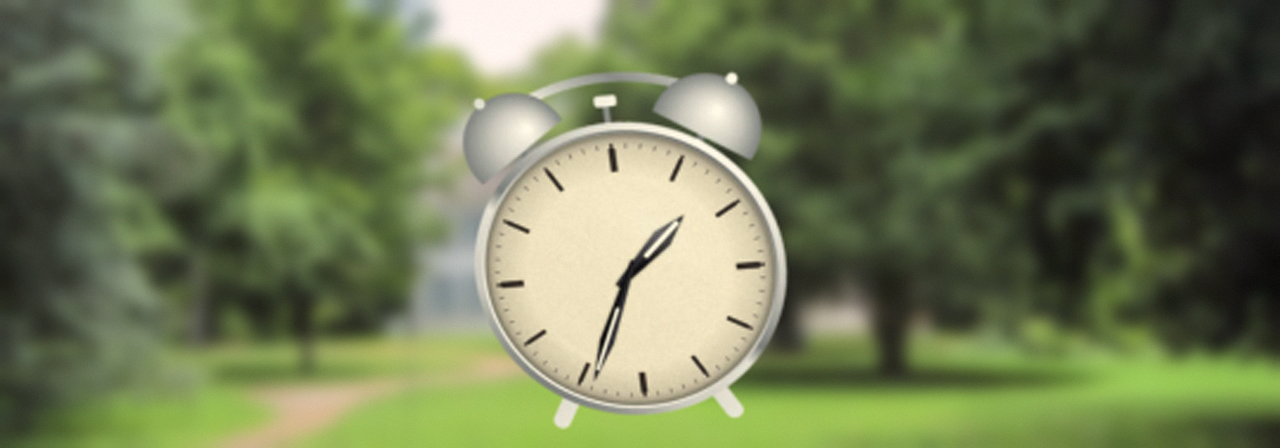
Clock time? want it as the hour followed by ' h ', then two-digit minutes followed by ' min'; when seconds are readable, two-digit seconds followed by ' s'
1 h 34 min
